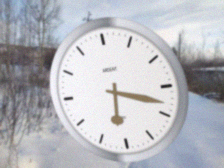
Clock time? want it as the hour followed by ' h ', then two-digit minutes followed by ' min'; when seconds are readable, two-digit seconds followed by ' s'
6 h 18 min
